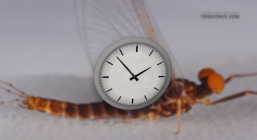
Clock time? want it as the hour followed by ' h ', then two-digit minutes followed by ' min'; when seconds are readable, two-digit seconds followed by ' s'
1 h 53 min
